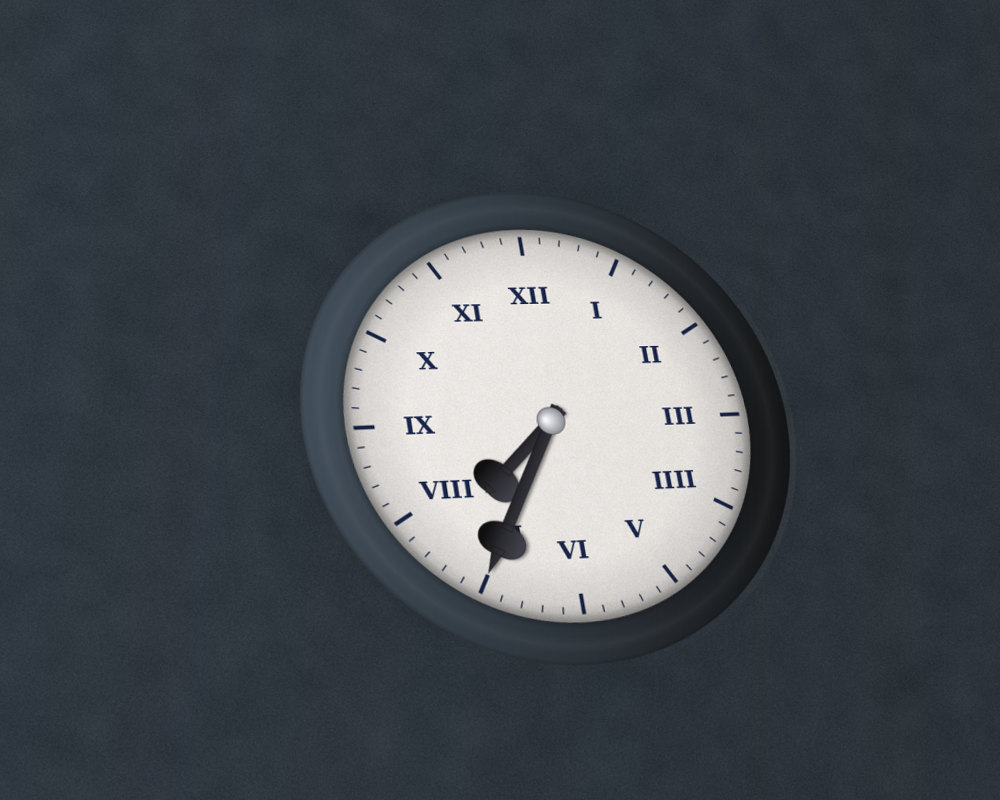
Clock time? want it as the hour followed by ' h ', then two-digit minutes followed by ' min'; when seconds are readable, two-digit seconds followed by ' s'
7 h 35 min
